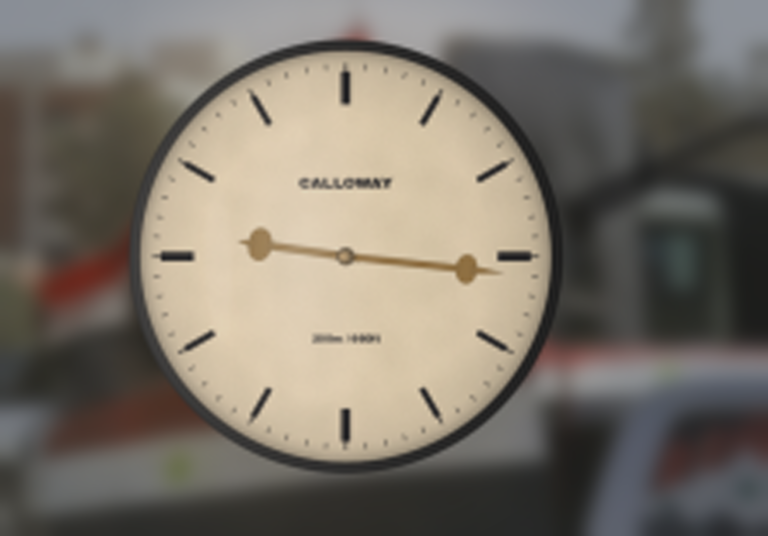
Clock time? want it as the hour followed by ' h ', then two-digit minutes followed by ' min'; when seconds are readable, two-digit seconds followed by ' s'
9 h 16 min
